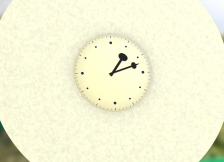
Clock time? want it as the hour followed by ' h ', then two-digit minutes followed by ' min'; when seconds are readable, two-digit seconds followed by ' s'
1 h 12 min
